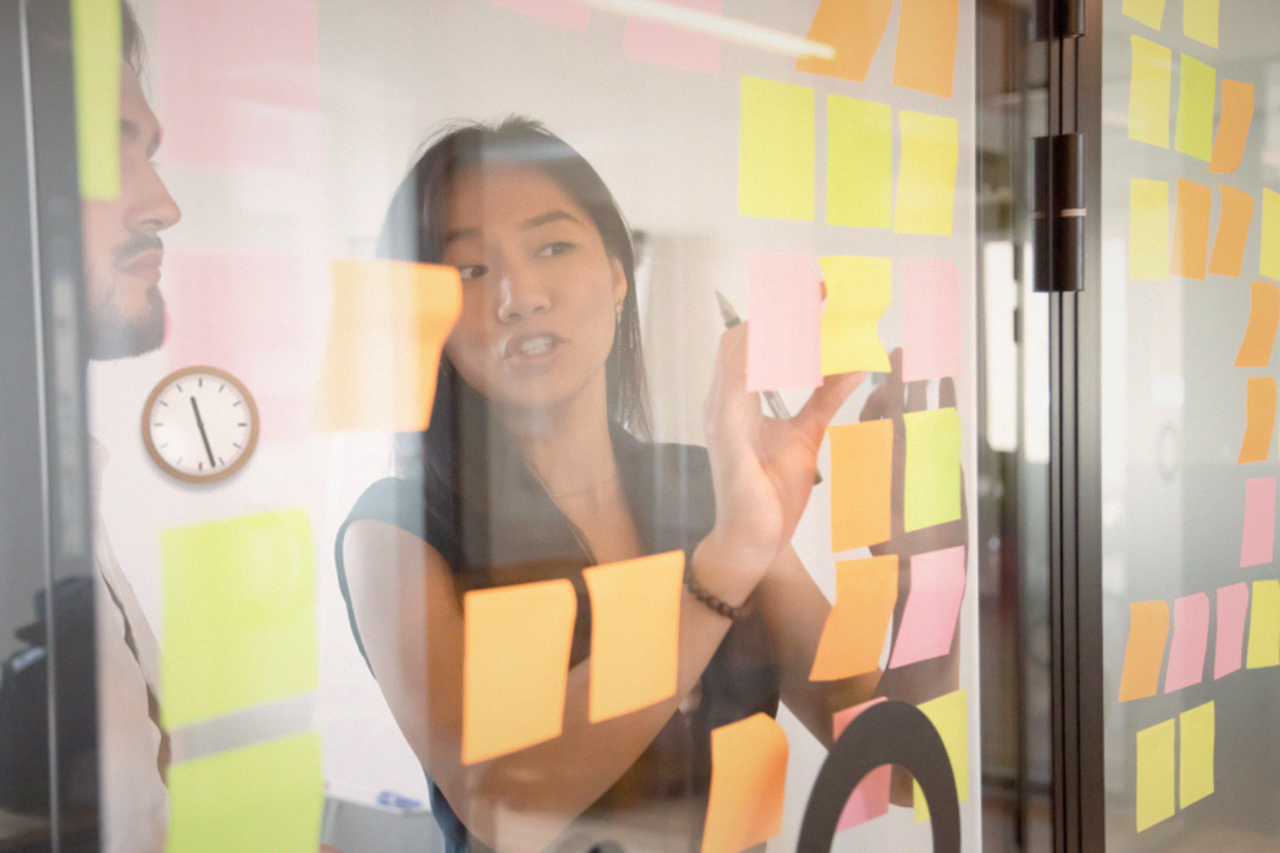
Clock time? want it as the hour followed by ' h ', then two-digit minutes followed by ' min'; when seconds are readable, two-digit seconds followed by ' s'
11 h 27 min
